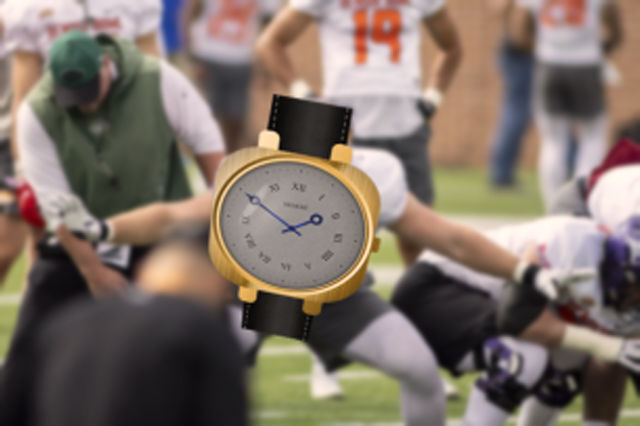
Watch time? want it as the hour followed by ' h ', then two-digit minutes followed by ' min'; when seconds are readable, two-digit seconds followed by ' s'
1 h 50 min
